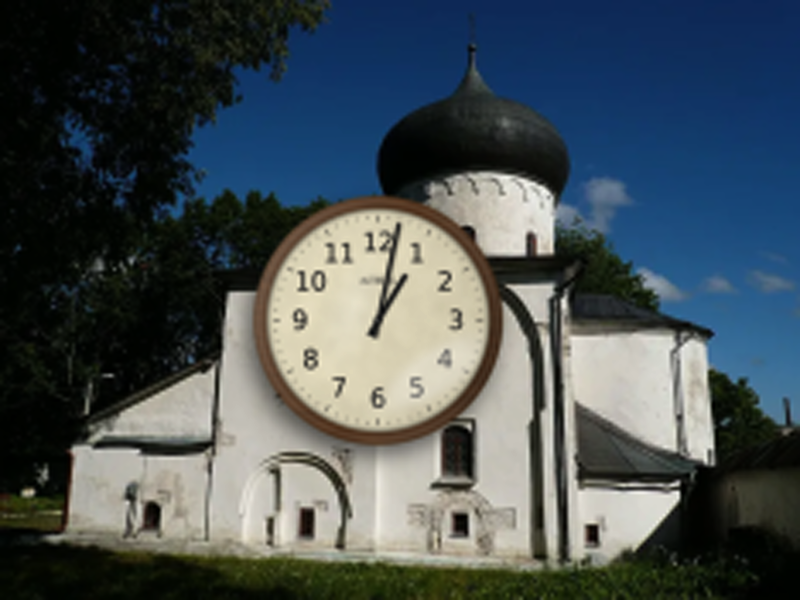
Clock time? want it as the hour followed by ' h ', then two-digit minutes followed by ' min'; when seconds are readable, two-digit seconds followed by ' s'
1 h 02 min
